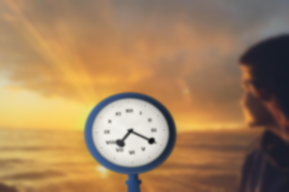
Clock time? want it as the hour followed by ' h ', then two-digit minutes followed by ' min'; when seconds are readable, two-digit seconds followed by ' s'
7 h 20 min
